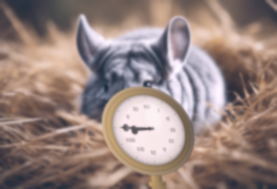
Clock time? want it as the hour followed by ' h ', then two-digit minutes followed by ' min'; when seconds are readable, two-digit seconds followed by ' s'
8 h 45 min
